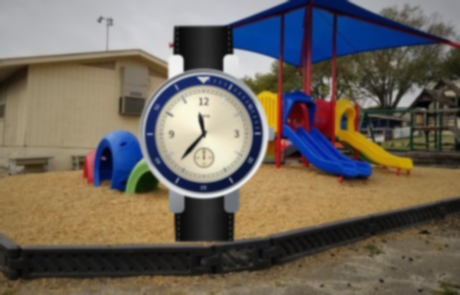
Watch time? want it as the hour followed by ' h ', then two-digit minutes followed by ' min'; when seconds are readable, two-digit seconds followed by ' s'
11 h 37 min
